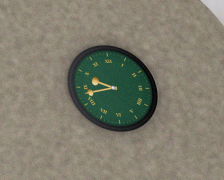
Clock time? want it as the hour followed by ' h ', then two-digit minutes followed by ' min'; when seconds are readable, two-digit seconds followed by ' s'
9 h 43 min
